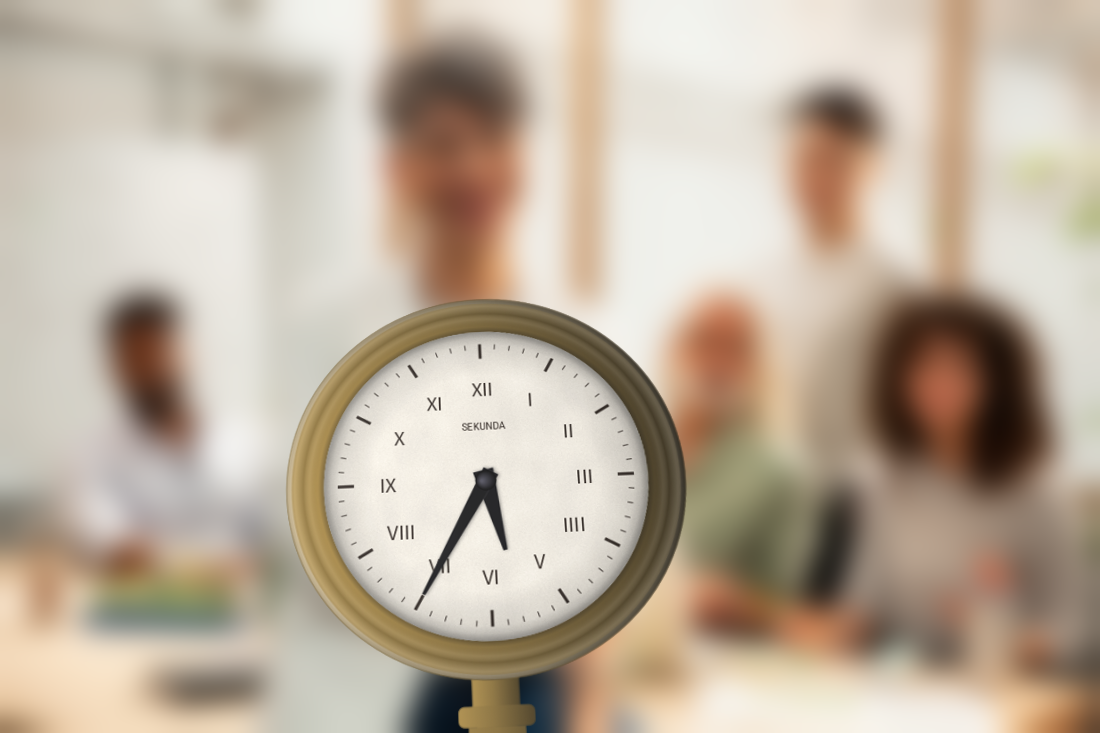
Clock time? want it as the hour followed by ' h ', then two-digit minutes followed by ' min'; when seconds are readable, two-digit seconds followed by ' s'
5 h 35 min
